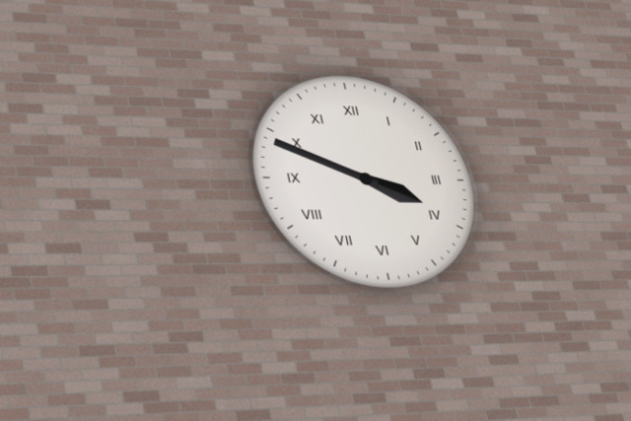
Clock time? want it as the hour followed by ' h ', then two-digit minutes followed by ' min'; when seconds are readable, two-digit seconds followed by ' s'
3 h 49 min
